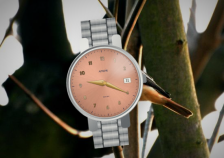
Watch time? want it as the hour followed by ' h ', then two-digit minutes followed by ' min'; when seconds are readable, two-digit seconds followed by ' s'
9 h 20 min
